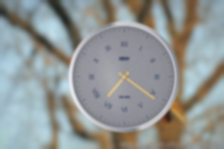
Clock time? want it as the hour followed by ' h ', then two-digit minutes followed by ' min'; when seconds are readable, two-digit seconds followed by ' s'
7 h 21 min
